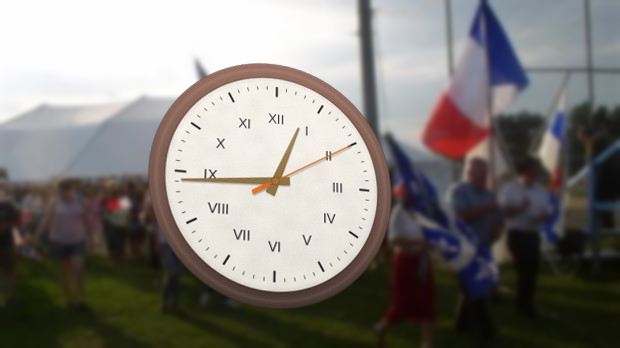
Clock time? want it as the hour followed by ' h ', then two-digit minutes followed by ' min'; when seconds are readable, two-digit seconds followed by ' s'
12 h 44 min 10 s
